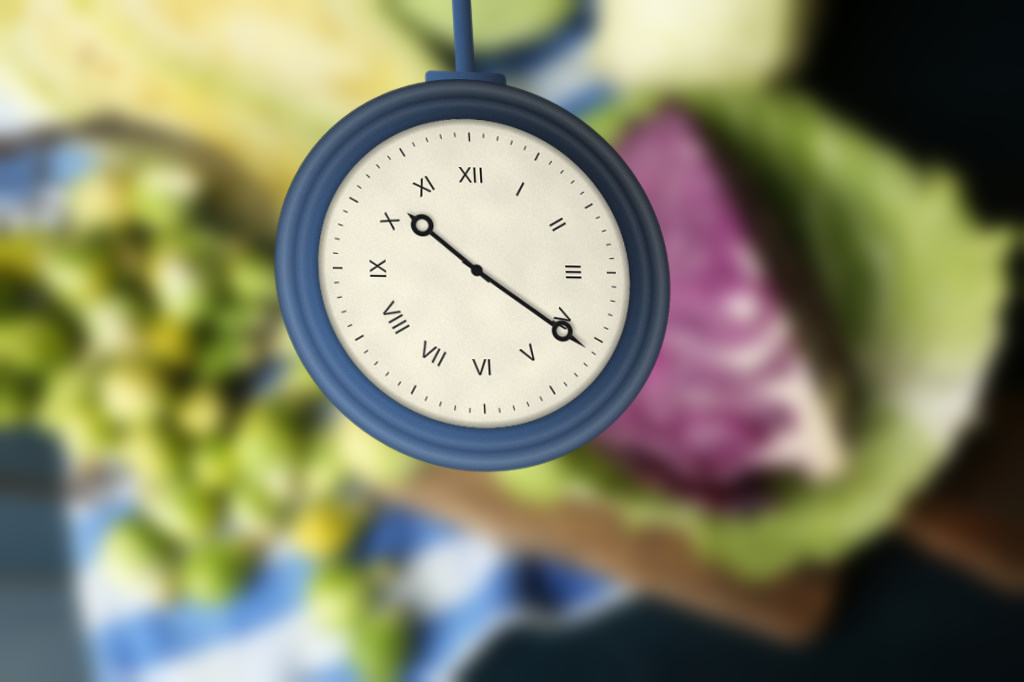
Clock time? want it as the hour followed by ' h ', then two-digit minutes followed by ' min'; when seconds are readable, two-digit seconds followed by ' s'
10 h 21 min
